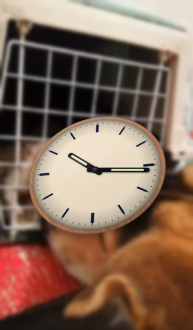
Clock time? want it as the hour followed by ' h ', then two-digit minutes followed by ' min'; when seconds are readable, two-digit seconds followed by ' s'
10 h 16 min
